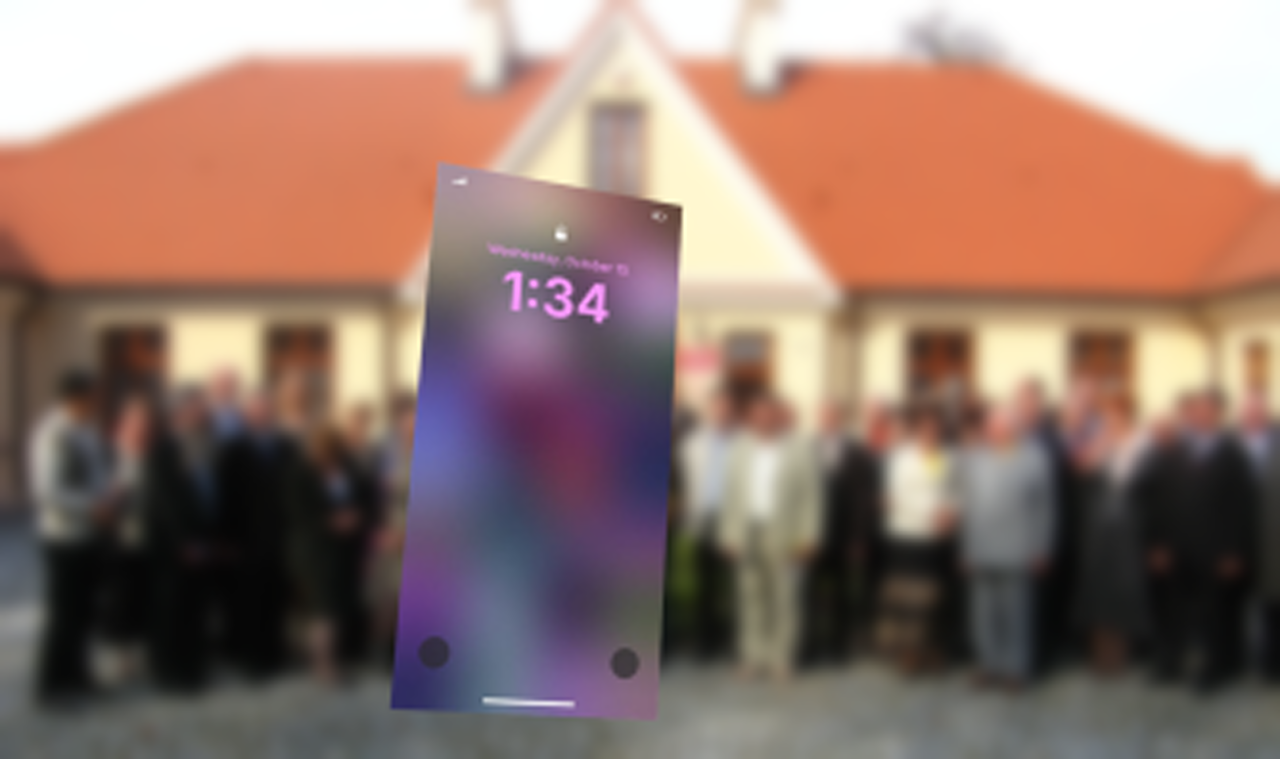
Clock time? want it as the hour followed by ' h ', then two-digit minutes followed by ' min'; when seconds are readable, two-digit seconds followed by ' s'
1 h 34 min
